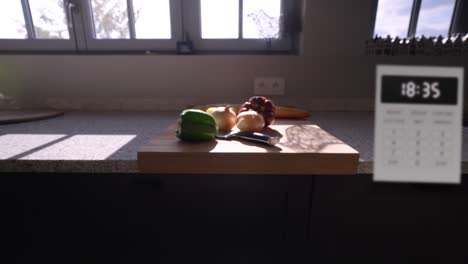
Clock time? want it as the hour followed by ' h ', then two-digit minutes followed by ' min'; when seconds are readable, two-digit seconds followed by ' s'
18 h 35 min
